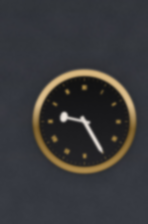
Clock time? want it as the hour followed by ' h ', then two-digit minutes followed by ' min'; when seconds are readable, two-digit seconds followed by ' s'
9 h 25 min
